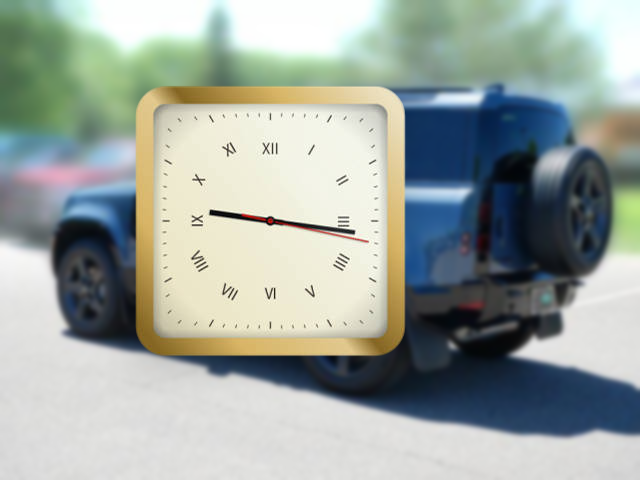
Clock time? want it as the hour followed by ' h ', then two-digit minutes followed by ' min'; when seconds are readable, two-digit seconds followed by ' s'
9 h 16 min 17 s
